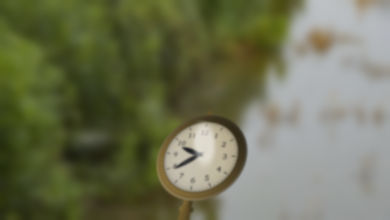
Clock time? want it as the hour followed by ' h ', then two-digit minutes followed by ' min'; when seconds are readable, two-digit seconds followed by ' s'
9 h 39 min
